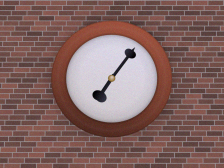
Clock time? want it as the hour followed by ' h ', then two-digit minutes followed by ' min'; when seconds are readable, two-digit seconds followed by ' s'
7 h 06 min
